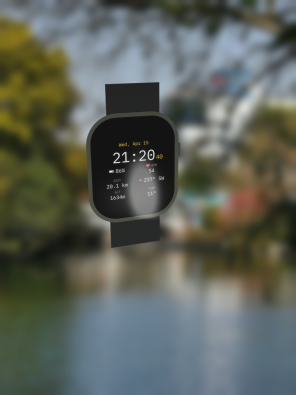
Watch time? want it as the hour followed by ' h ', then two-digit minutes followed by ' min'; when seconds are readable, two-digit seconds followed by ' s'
21 h 20 min
